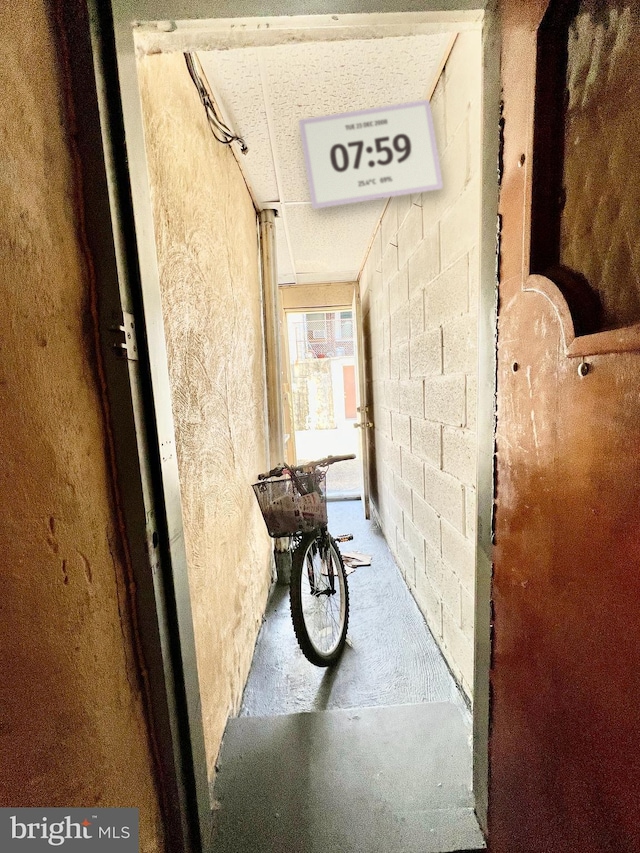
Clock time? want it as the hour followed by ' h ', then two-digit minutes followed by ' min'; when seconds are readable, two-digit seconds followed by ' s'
7 h 59 min
